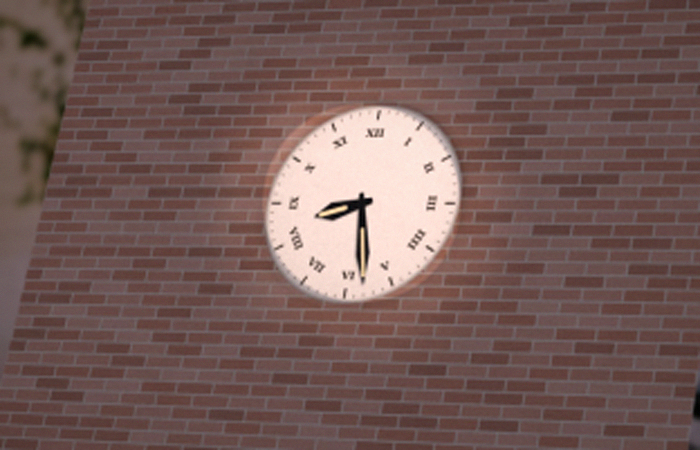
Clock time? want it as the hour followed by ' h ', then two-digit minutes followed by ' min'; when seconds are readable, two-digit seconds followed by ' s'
8 h 28 min
